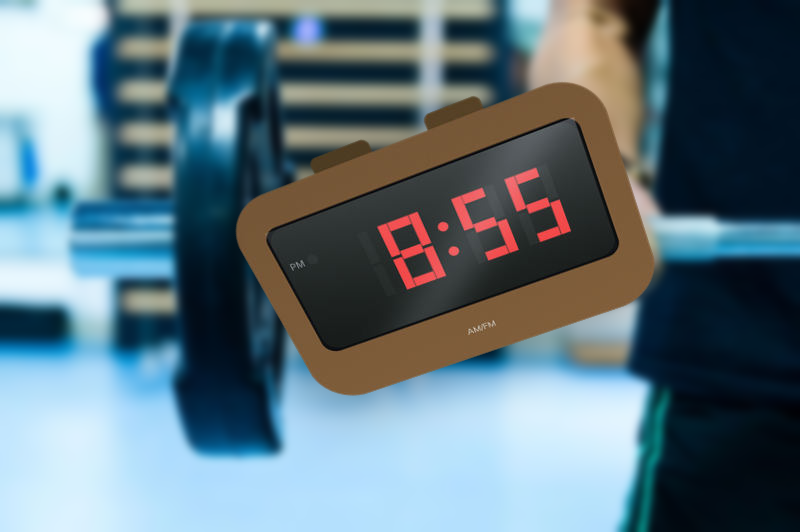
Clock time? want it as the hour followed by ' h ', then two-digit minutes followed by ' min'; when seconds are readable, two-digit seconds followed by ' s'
8 h 55 min
